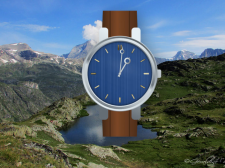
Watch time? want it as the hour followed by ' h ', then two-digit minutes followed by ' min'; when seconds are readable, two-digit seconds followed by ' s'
1 h 01 min
